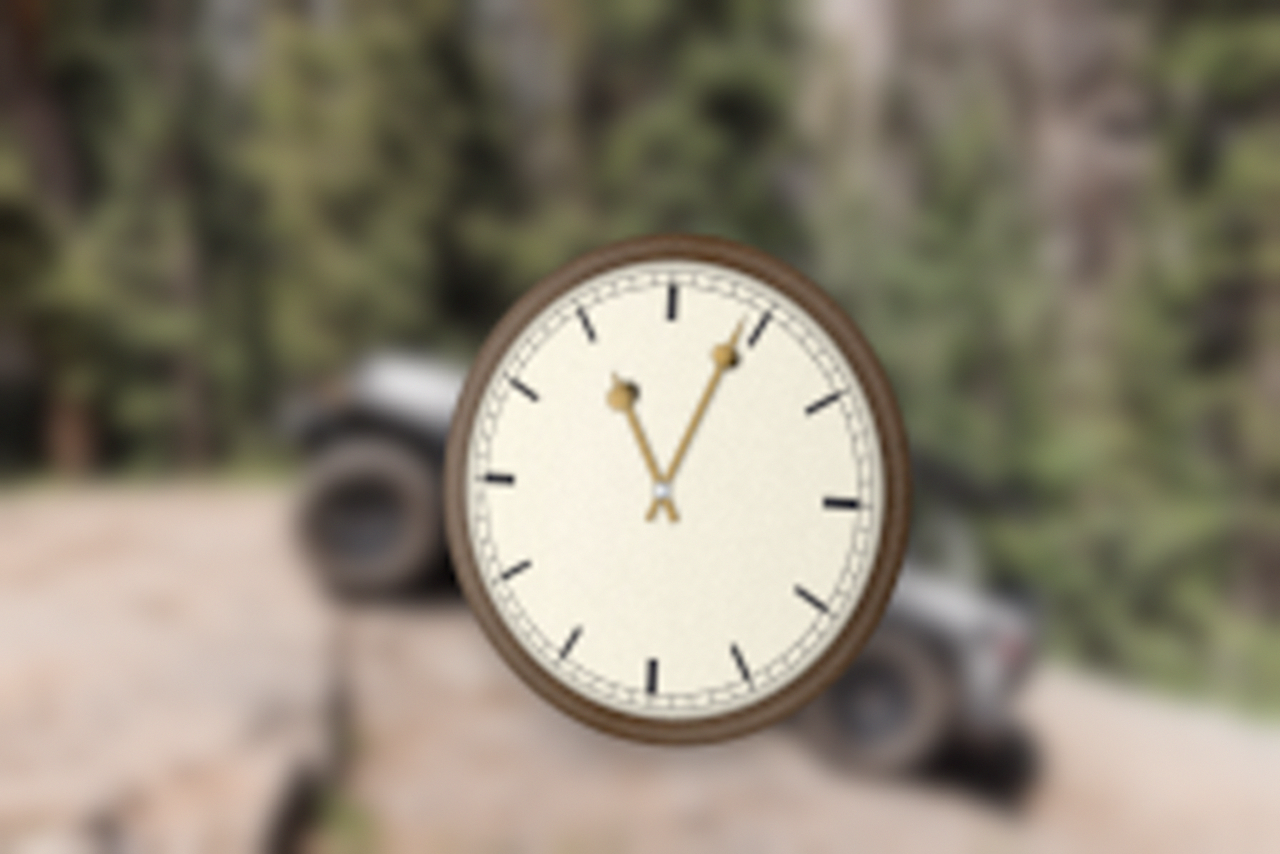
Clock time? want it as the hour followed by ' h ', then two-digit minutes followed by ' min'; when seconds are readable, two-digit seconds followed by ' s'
11 h 04 min
